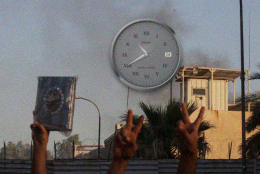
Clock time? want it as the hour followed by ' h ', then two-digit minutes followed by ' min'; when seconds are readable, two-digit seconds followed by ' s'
10 h 40 min
